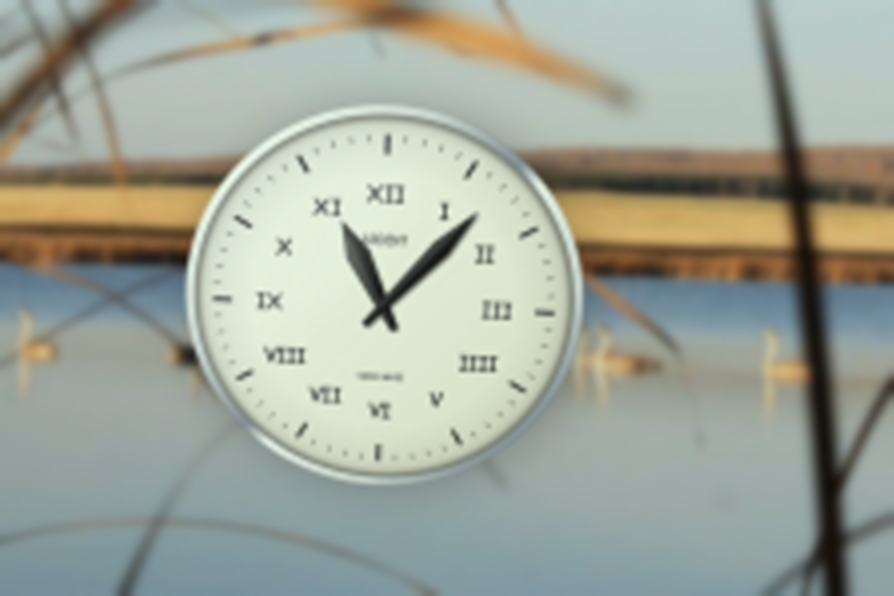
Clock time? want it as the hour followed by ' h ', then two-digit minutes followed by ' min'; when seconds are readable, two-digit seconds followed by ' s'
11 h 07 min
